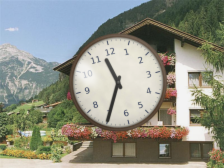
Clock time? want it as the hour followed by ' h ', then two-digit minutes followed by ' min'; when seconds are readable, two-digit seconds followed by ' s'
11 h 35 min
